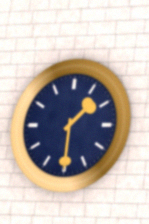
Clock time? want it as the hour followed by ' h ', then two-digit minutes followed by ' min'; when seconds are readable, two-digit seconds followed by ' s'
1 h 30 min
